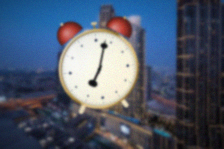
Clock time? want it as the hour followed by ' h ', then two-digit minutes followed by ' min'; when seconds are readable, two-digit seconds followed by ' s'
7 h 03 min
